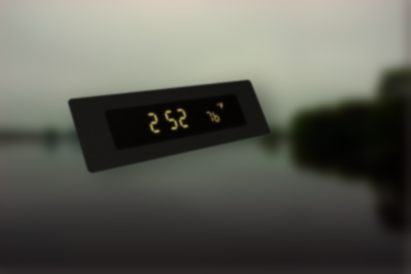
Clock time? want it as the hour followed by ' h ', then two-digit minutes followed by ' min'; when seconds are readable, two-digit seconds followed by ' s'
2 h 52 min
